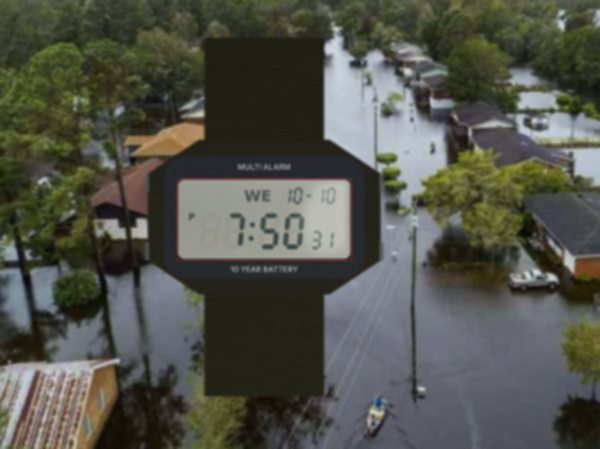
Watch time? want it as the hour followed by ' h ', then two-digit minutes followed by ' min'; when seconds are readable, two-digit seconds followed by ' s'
7 h 50 min 31 s
